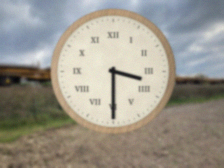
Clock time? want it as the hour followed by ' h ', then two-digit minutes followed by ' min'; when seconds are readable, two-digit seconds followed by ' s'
3 h 30 min
